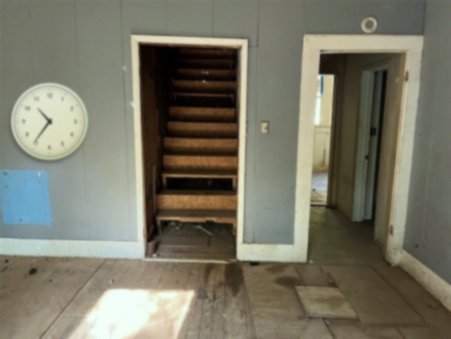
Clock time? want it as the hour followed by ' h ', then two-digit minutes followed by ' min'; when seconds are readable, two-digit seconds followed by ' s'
10 h 36 min
